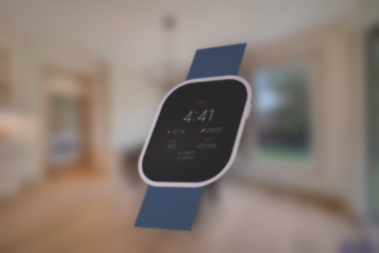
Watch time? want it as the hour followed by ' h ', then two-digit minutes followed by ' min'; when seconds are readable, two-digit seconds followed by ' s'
4 h 41 min
